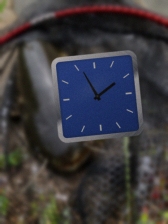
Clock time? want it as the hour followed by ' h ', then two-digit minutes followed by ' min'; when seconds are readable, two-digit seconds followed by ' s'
1 h 56 min
